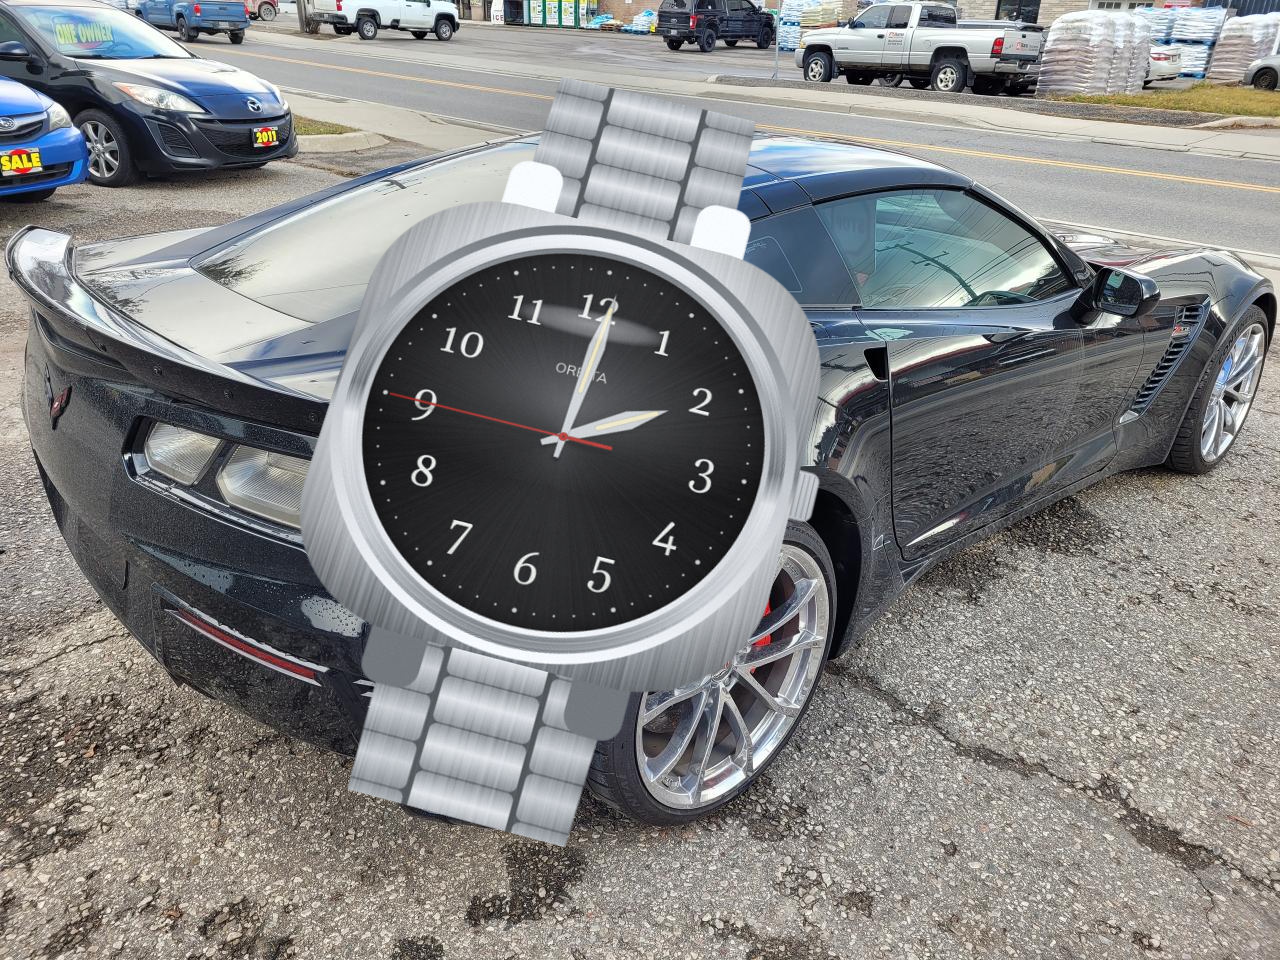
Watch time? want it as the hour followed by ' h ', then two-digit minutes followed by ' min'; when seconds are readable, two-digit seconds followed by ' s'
2 h 00 min 45 s
